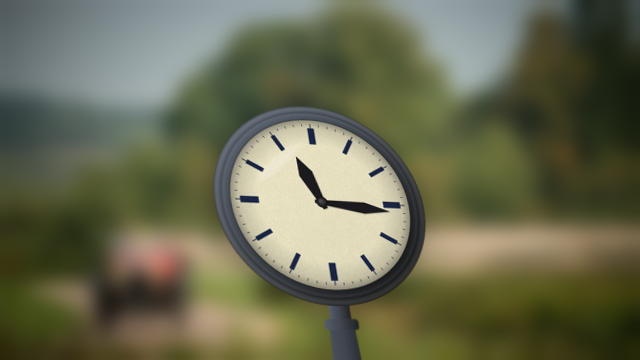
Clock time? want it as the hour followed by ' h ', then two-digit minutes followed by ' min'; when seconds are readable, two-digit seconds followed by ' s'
11 h 16 min
